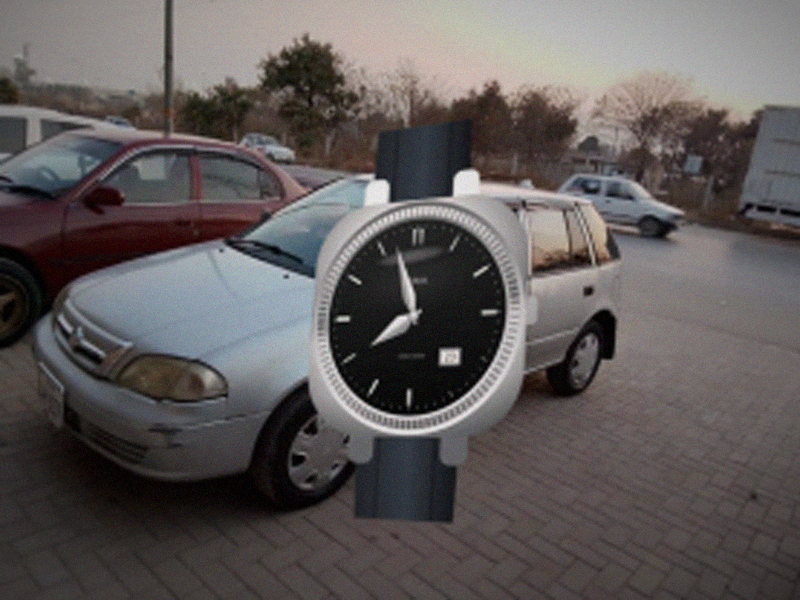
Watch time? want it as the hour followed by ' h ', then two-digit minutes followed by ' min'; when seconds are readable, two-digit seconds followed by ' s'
7 h 57 min
